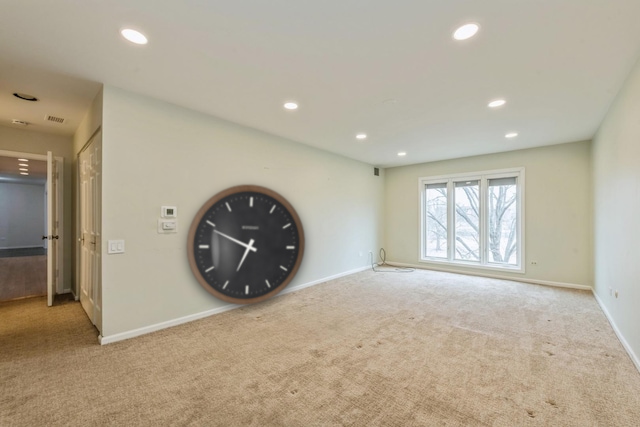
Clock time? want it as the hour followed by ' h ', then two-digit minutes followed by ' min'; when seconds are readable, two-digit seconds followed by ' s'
6 h 49 min
